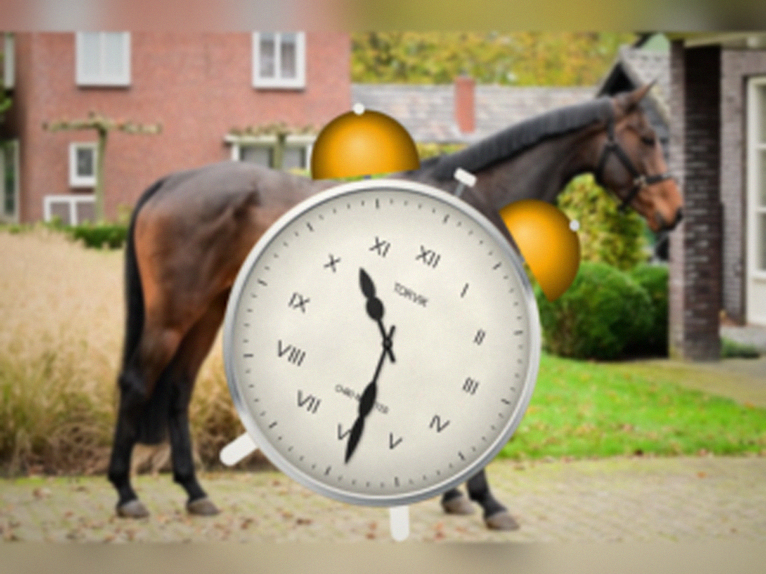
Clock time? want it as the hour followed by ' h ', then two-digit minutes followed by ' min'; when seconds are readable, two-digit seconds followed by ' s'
10 h 29 min
